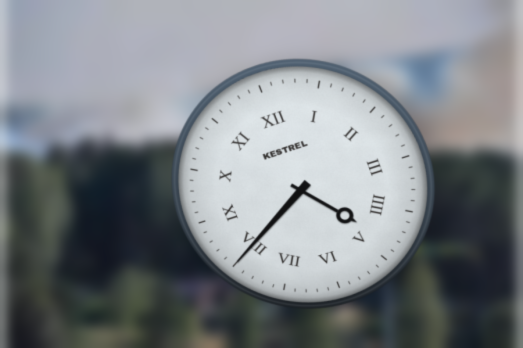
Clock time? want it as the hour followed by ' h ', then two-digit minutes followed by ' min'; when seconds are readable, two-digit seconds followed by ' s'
4 h 40 min
